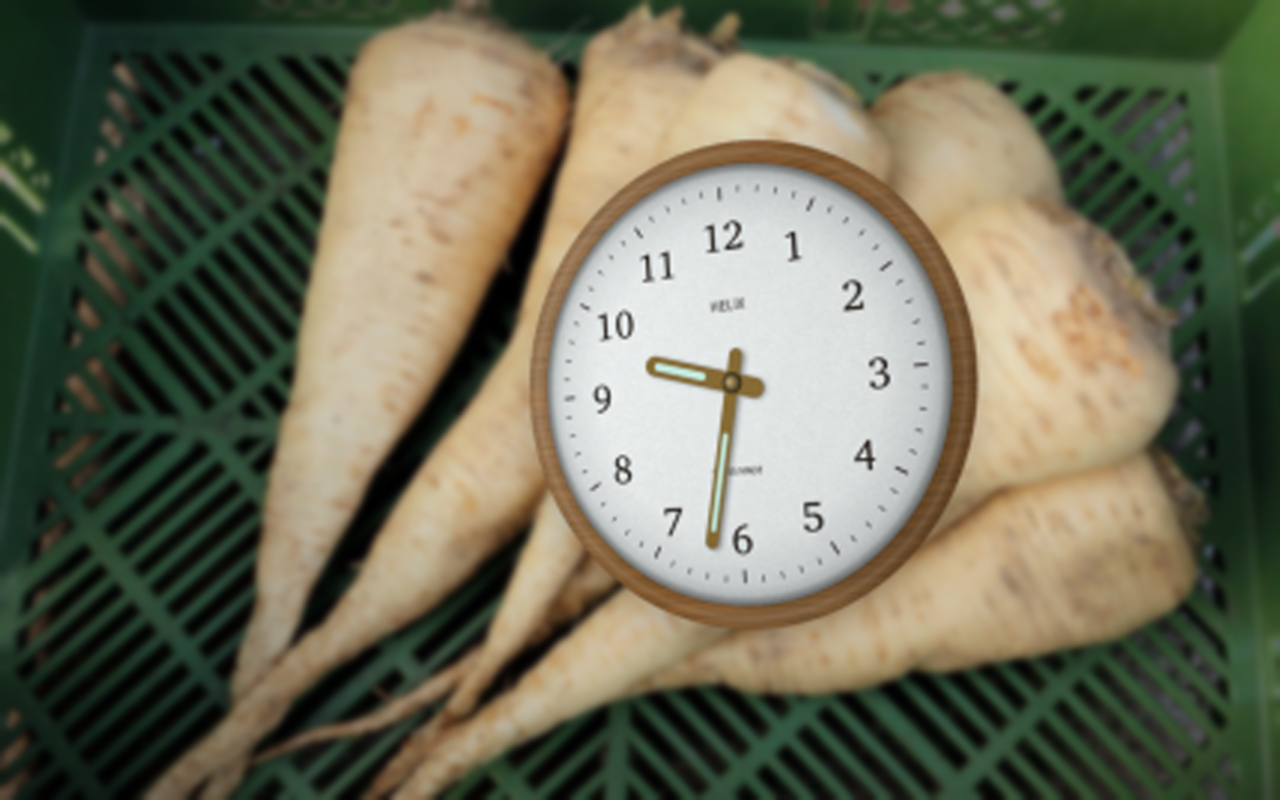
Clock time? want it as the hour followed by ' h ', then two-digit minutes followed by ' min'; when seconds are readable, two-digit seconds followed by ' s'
9 h 32 min
